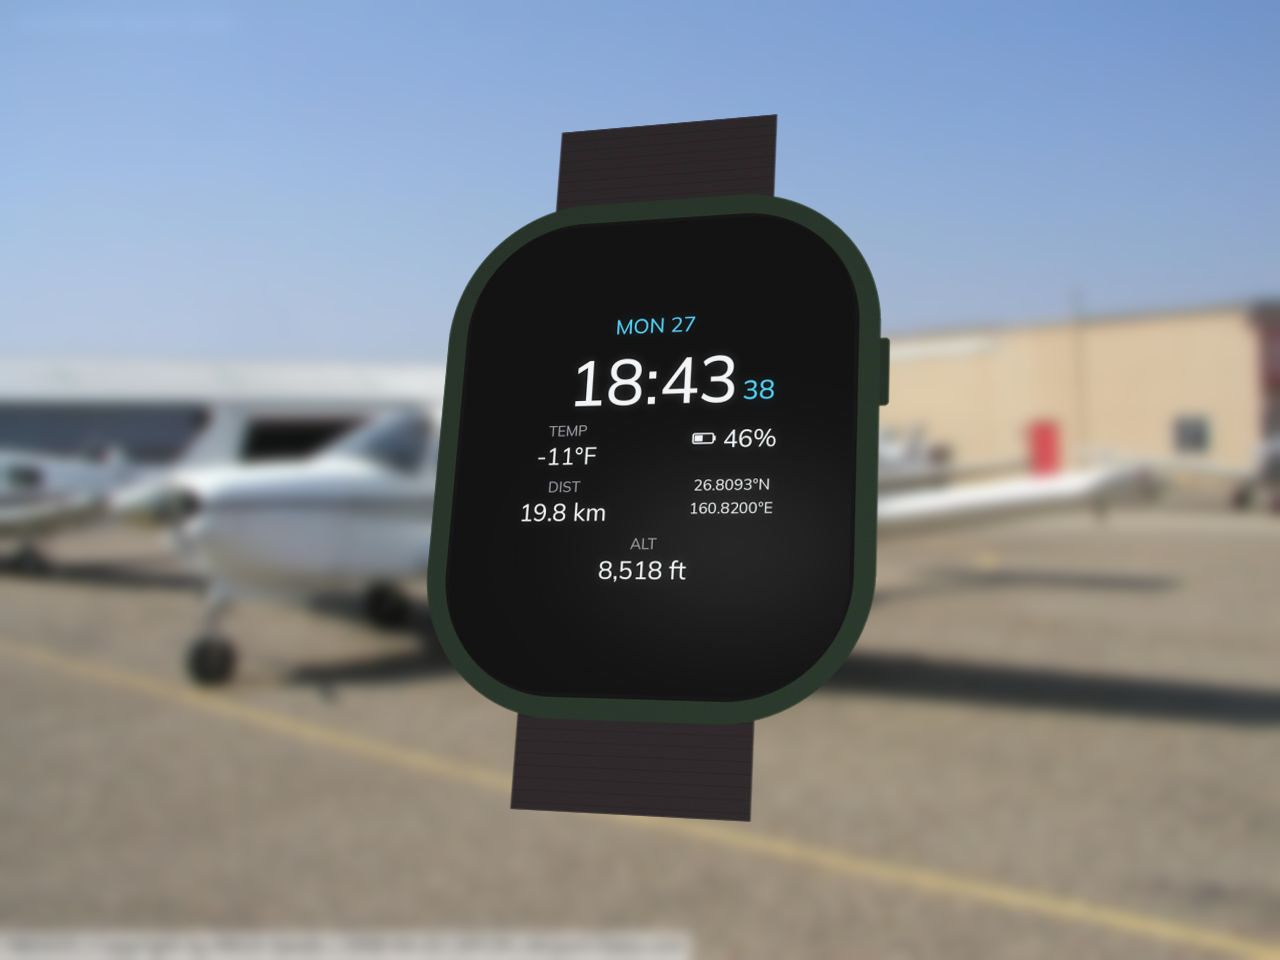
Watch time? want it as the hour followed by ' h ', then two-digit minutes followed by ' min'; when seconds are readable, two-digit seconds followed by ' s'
18 h 43 min 38 s
